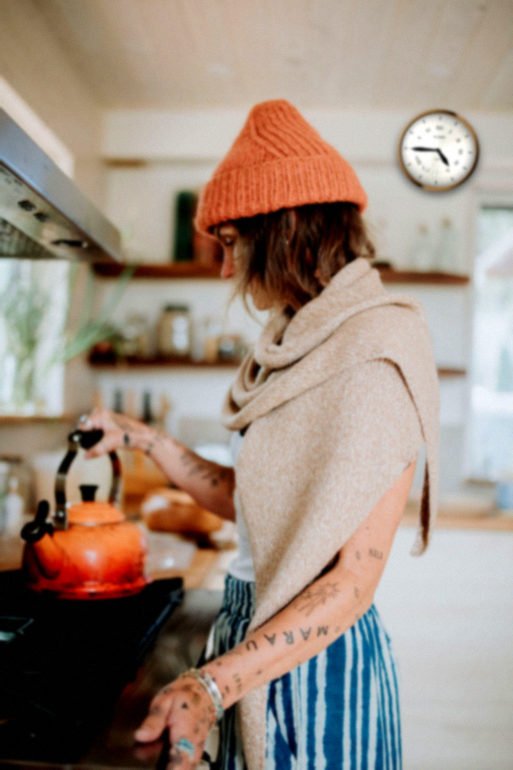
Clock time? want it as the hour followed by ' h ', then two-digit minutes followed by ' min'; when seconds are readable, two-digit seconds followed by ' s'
4 h 45 min
